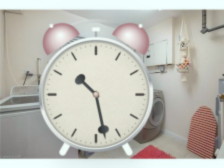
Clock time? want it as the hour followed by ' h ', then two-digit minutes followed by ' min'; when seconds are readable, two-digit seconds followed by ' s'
10 h 28 min
